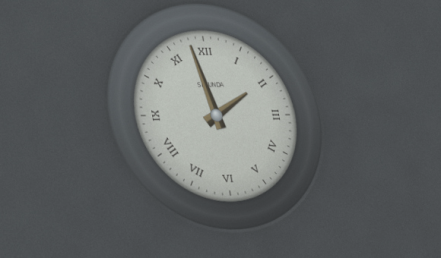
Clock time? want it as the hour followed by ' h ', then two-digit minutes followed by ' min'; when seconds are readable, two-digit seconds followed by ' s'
1 h 58 min
